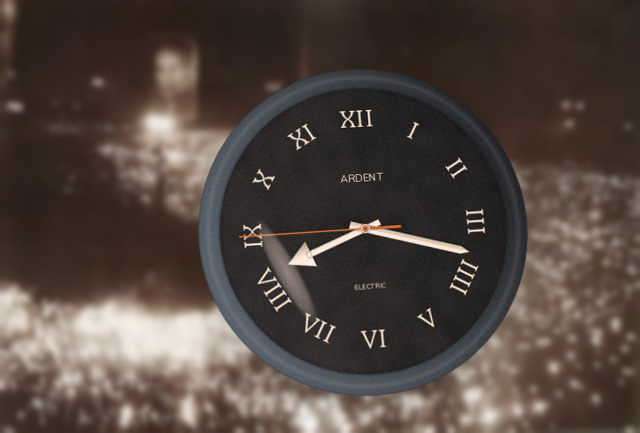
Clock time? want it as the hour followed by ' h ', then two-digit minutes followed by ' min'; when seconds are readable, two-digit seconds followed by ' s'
8 h 17 min 45 s
